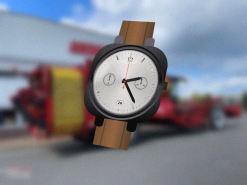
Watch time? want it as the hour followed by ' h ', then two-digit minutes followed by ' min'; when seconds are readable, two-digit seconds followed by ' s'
2 h 24 min
